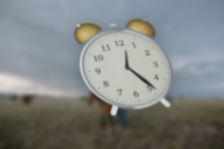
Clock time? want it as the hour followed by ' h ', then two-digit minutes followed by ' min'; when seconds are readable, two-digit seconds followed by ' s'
12 h 24 min
